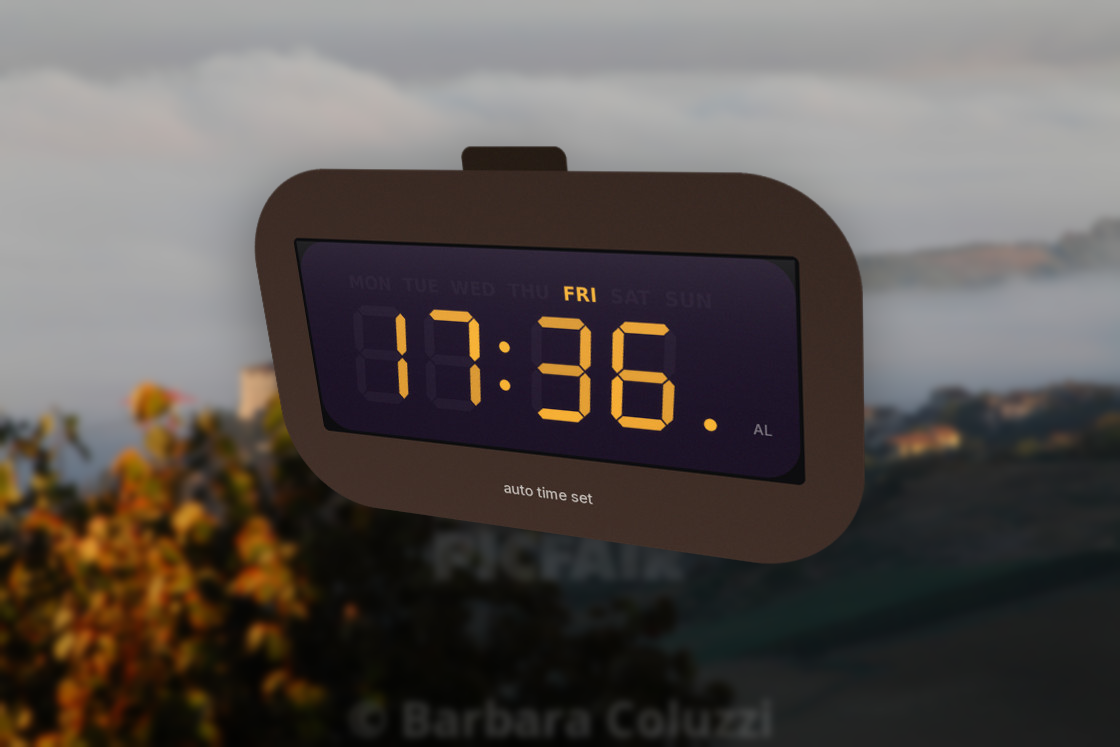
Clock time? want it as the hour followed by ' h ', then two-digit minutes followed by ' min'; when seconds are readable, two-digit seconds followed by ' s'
17 h 36 min
